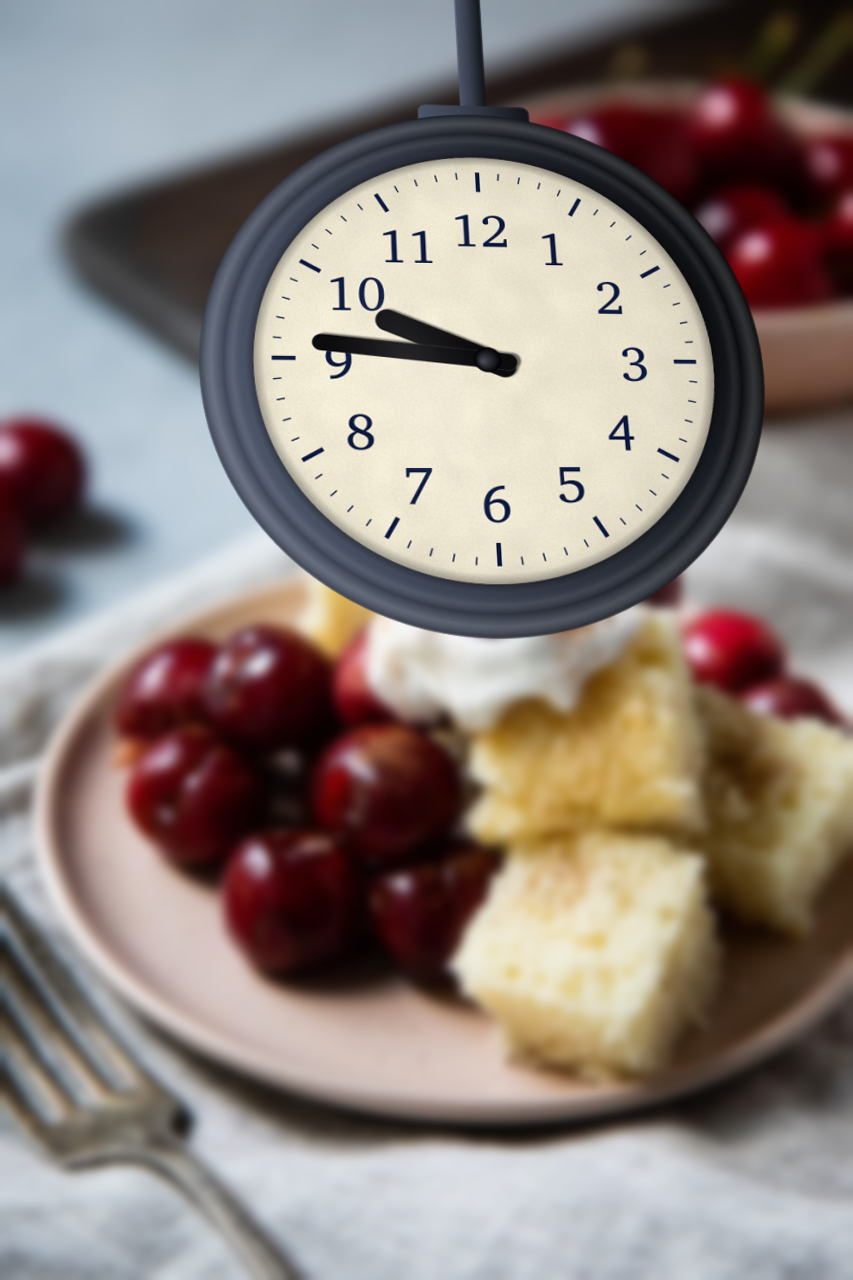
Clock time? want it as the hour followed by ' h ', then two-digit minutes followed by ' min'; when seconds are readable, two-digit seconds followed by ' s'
9 h 46 min
